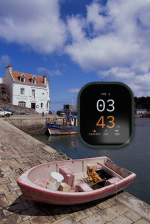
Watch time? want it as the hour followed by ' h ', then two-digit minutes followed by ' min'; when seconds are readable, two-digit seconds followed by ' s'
3 h 43 min
